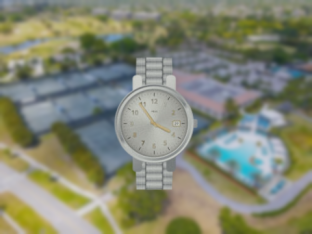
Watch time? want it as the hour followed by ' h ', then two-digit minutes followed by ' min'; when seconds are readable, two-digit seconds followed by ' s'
3 h 54 min
